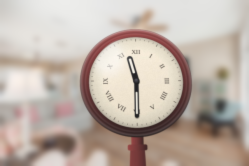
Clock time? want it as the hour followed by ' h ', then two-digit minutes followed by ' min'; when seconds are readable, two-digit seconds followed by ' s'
11 h 30 min
